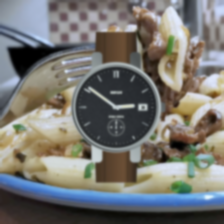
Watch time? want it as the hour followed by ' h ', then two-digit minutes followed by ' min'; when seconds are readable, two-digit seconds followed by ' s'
2 h 51 min
